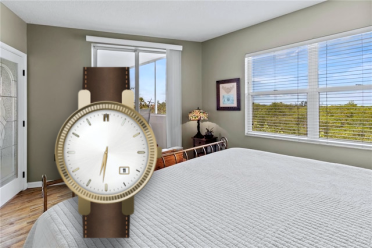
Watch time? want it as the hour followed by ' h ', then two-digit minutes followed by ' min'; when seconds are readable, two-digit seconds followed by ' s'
6 h 31 min
